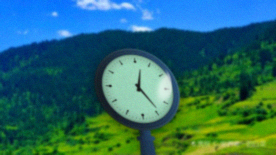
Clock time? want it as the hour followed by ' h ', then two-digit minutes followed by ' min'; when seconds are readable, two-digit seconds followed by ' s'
12 h 24 min
